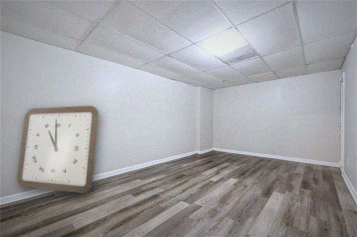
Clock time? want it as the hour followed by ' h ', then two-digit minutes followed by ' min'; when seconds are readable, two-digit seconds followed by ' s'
10 h 59 min
